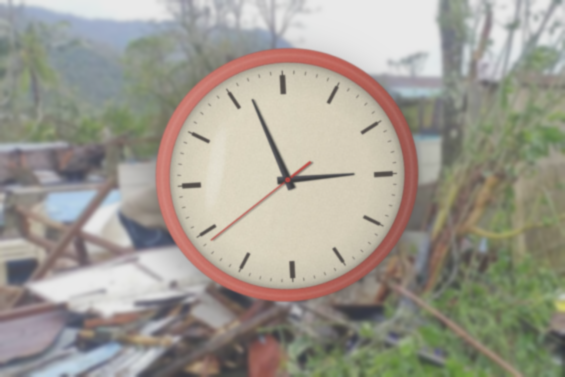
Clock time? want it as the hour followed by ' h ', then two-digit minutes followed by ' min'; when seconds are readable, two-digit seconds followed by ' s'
2 h 56 min 39 s
